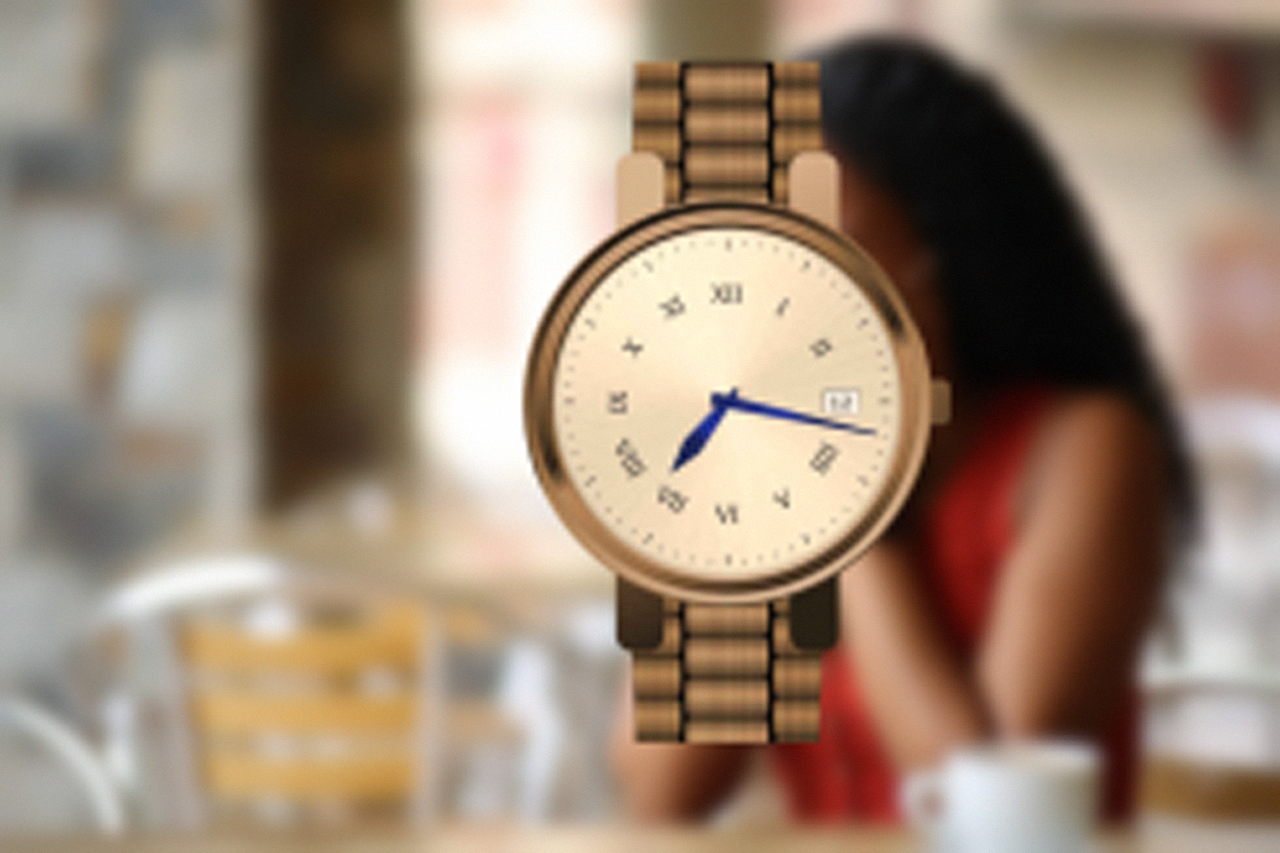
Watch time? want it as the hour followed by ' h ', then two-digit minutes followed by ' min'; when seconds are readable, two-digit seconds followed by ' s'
7 h 17 min
